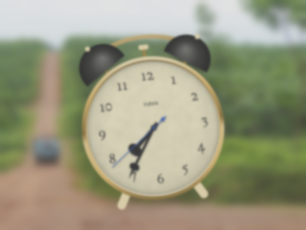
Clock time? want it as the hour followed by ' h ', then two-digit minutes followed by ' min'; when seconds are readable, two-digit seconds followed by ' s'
7 h 35 min 39 s
